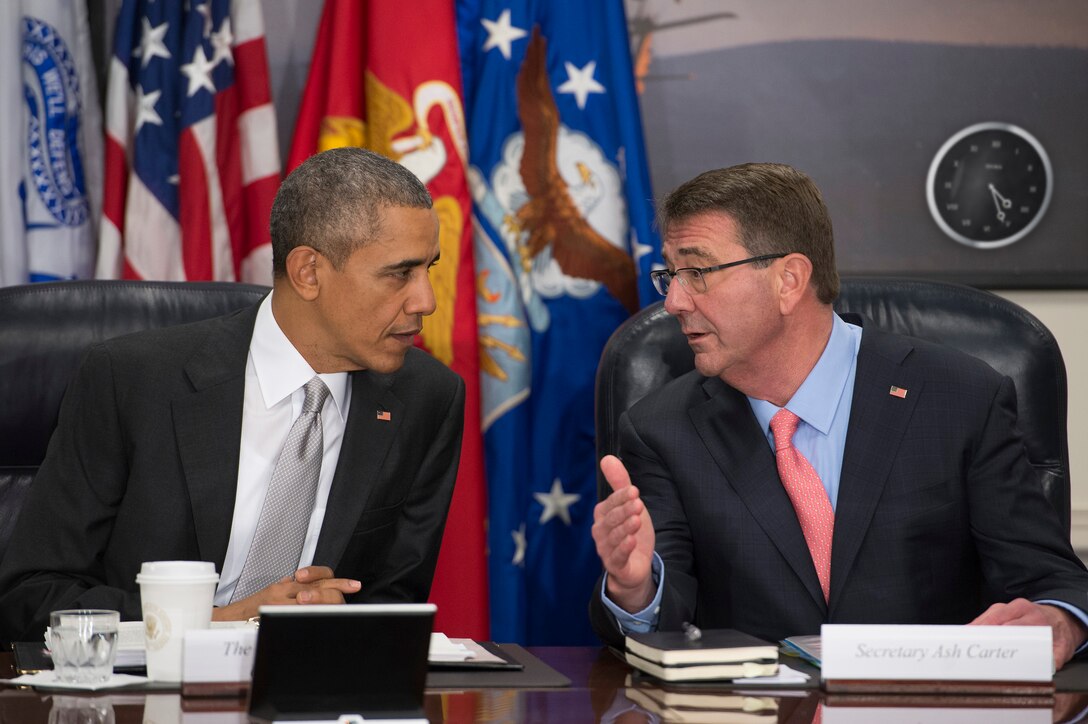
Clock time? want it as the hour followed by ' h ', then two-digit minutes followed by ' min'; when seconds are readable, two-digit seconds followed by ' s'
4 h 26 min
